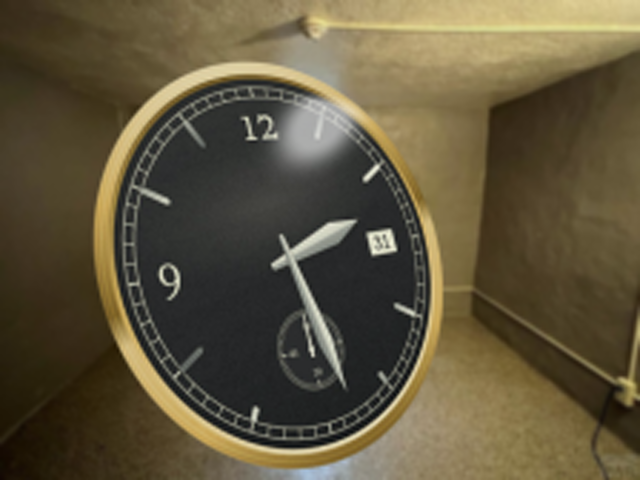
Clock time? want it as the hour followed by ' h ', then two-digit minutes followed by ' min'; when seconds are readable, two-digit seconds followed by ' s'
2 h 28 min
